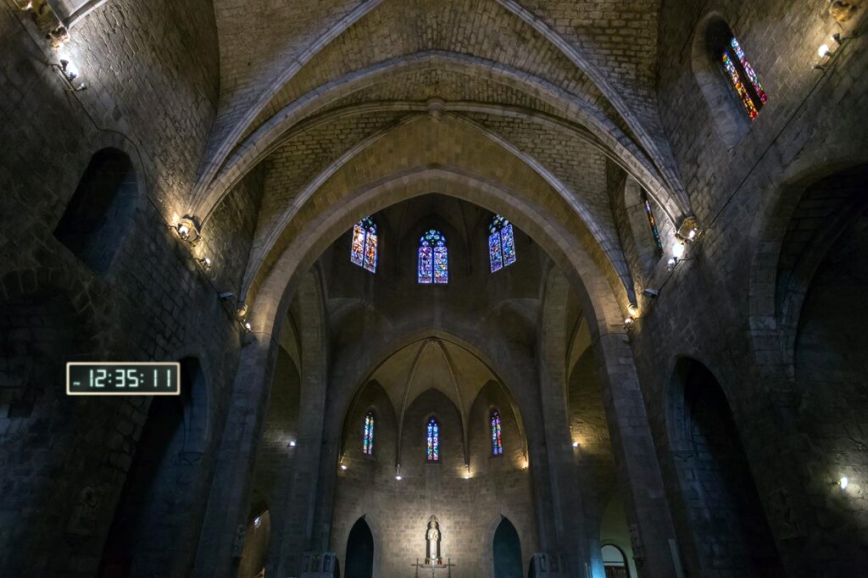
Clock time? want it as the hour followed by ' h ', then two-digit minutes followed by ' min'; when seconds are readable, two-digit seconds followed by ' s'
12 h 35 min 11 s
